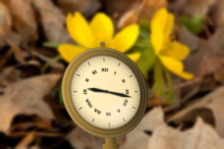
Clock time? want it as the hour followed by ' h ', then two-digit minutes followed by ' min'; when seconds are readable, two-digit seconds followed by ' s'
9 h 17 min
